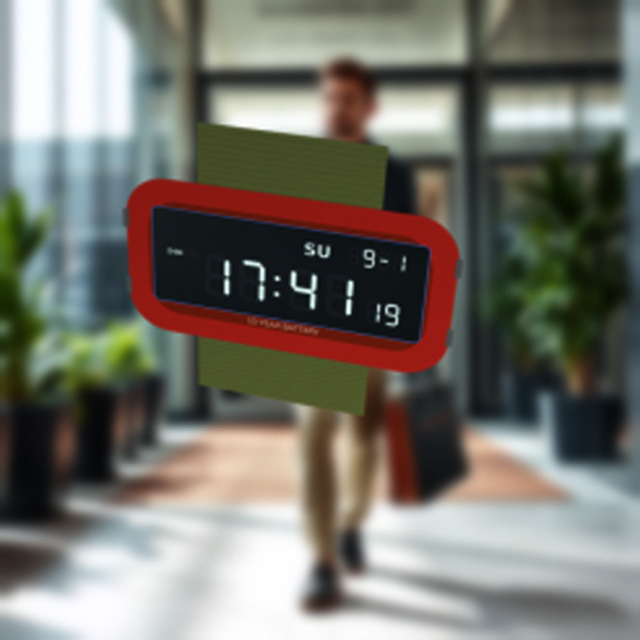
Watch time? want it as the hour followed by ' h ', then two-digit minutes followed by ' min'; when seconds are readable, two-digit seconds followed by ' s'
17 h 41 min 19 s
